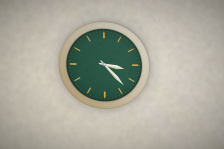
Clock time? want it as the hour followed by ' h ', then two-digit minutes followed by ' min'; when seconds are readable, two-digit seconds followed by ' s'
3 h 23 min
